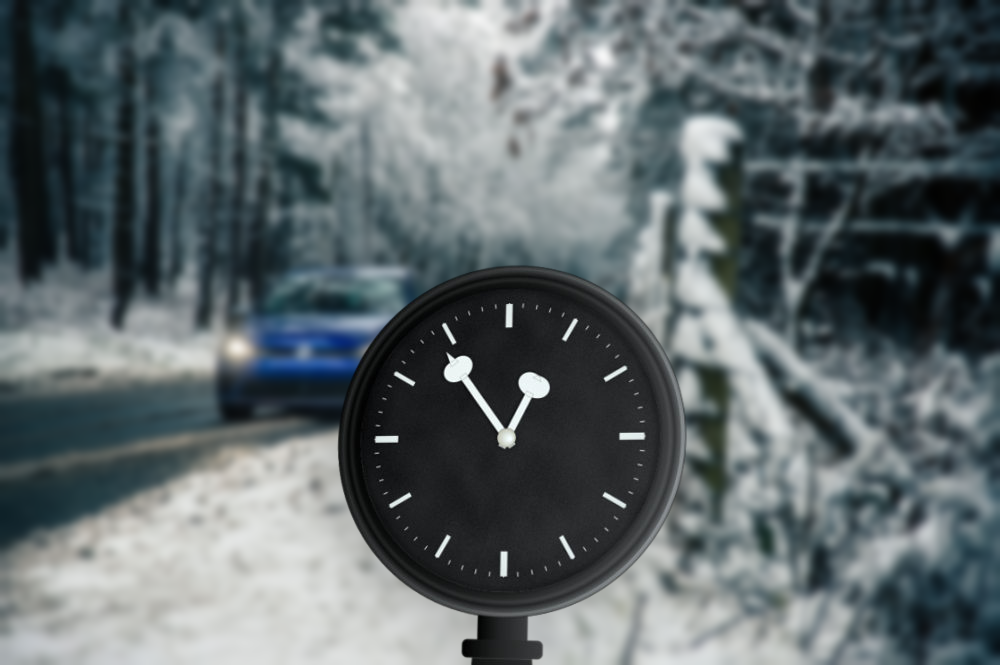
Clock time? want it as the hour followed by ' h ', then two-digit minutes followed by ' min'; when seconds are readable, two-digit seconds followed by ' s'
12 h 54 min
